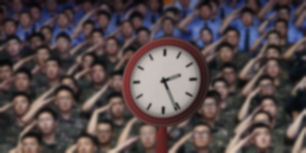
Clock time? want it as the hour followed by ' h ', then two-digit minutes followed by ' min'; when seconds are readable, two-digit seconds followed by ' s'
2 h 26 min
